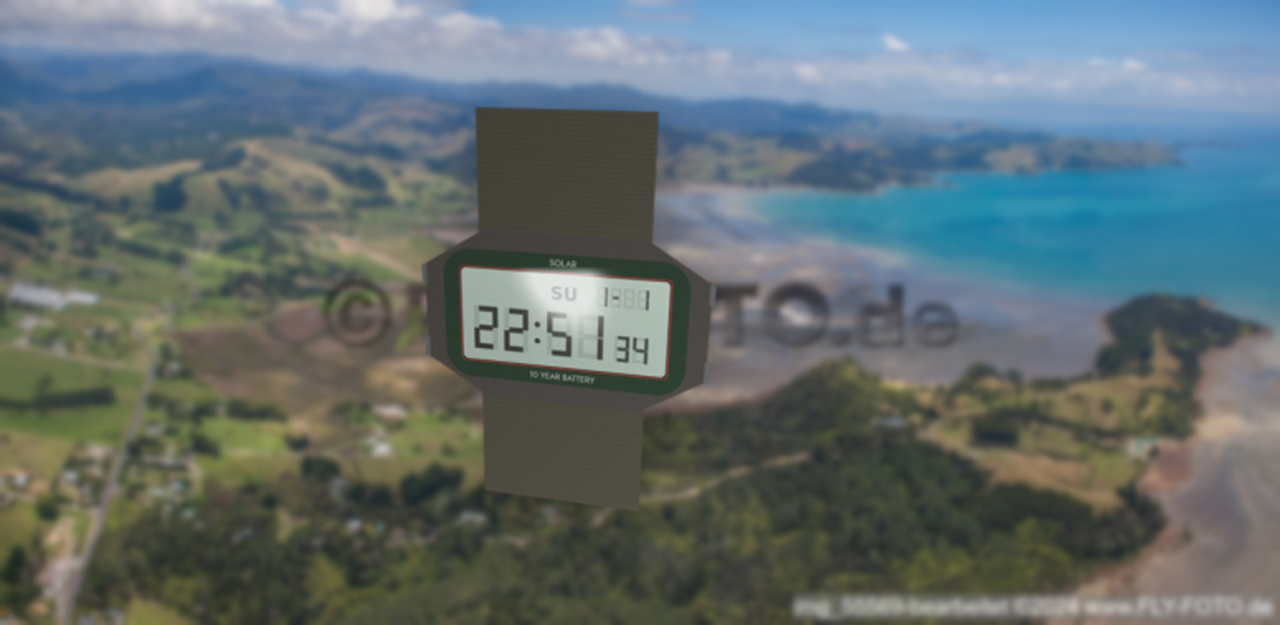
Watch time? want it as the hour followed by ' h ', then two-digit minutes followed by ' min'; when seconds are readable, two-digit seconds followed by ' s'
22 h 51 min 34 s
